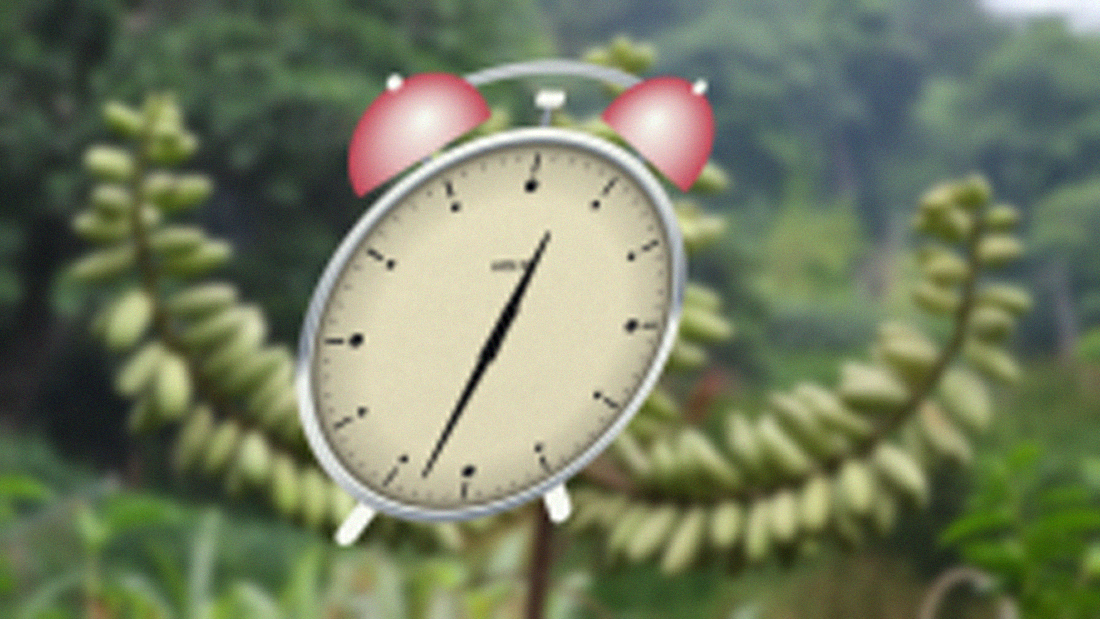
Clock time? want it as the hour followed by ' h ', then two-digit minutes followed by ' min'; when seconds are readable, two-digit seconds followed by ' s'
12 h 33 min
